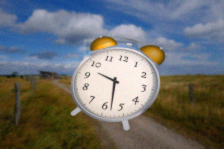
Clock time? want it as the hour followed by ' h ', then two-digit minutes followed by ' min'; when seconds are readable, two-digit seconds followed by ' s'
9 h 28 min
